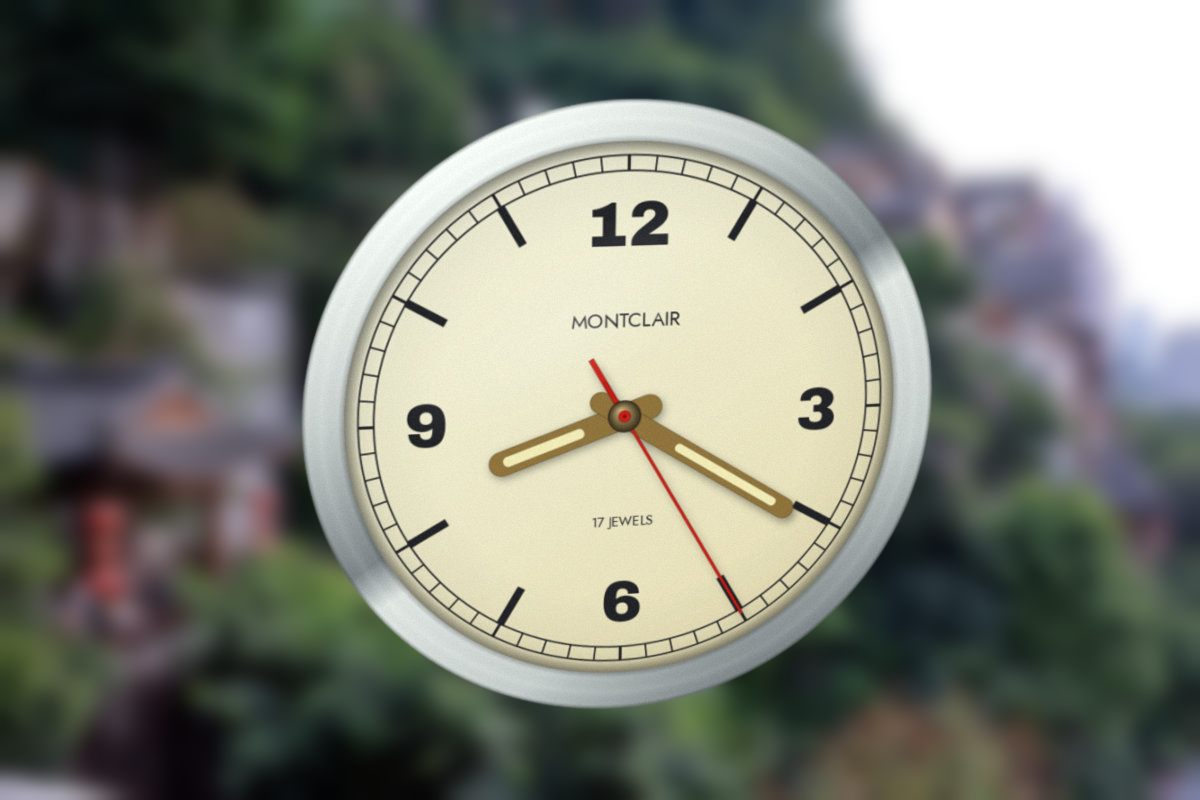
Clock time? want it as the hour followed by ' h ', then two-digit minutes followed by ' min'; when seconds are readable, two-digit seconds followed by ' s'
8 h 20 min 25 s
